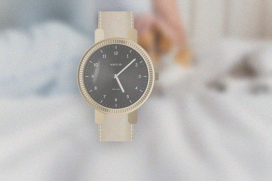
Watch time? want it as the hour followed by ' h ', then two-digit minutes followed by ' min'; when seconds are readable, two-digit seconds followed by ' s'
5 h 08 min
